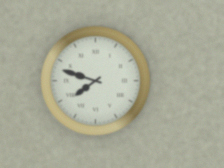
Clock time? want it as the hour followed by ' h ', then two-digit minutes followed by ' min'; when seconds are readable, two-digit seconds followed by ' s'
7 h 48 min
